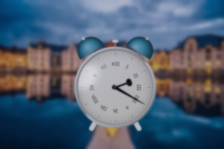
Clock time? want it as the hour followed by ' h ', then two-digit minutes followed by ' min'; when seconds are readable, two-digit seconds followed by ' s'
2 h 20 min
